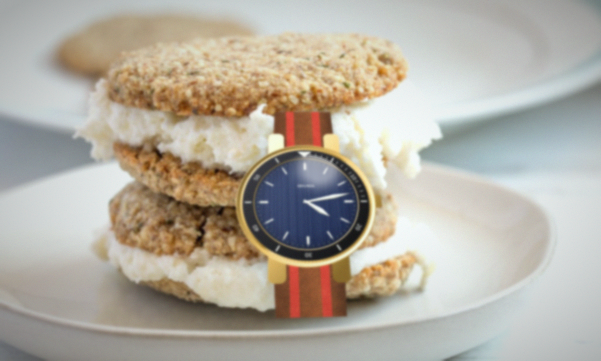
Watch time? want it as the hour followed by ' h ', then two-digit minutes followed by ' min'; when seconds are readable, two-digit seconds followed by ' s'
4 h 13 min
